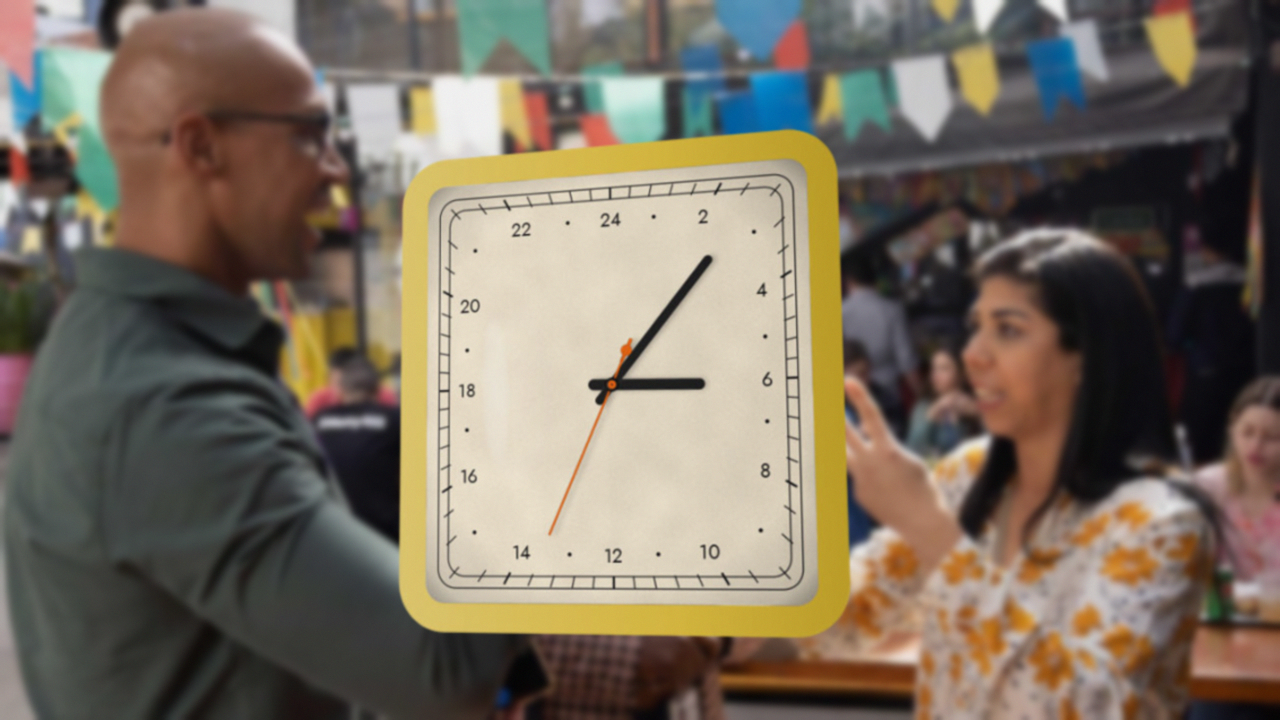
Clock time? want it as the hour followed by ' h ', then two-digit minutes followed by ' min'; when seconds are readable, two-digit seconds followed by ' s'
6 h 06 min 34 s
